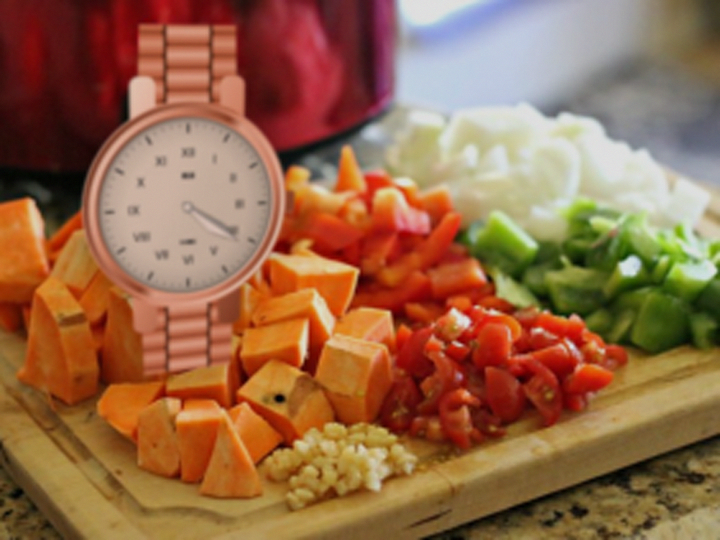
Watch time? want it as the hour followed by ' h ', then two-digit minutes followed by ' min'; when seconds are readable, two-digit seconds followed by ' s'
4 h 21 min
